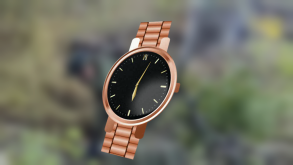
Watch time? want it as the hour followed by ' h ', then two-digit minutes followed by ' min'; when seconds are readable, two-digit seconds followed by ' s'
6 h 03 min
